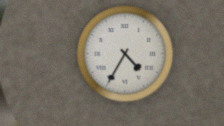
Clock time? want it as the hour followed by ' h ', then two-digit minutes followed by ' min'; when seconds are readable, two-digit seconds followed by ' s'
4 h 35 min
